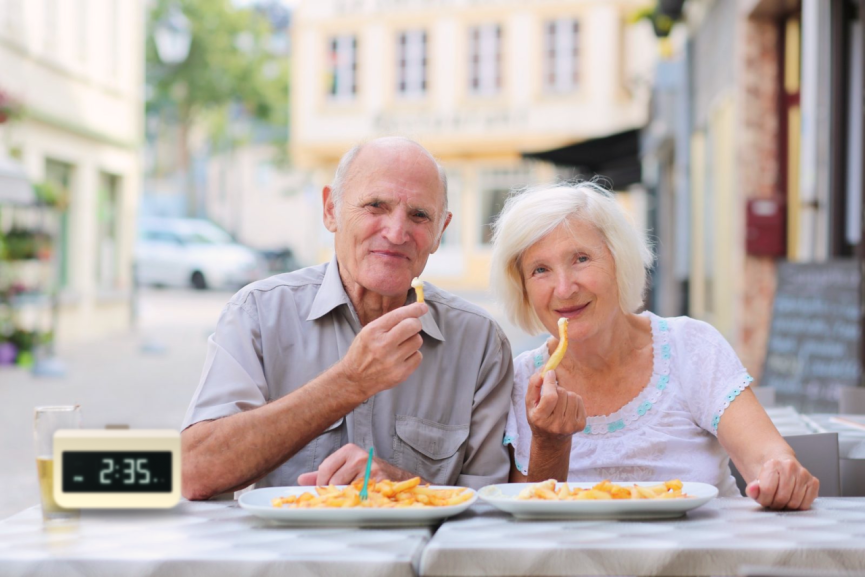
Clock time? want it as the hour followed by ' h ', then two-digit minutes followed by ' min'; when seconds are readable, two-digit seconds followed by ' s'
2 h 35 min
